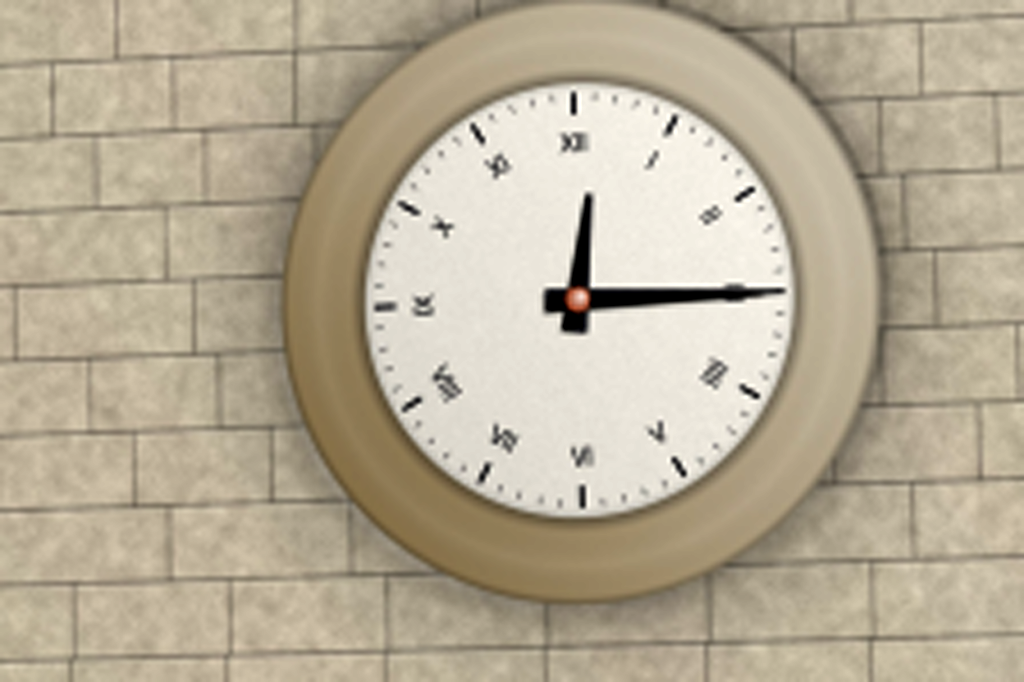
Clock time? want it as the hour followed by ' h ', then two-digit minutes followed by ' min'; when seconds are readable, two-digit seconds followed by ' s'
12 h 15 min
